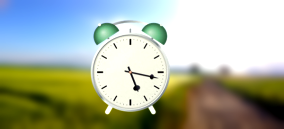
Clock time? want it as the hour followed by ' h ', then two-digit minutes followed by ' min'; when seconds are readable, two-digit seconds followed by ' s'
5 h 17 min
